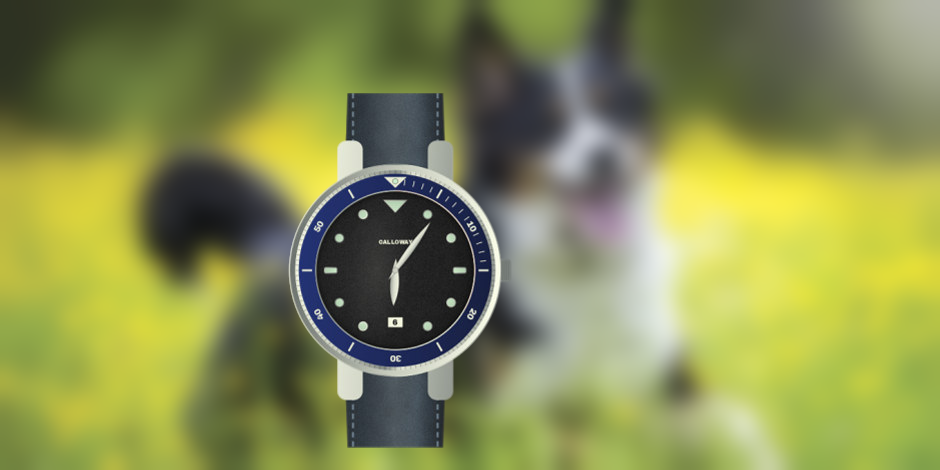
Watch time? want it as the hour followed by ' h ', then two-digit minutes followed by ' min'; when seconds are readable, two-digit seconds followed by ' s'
6 h 06 min
